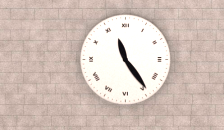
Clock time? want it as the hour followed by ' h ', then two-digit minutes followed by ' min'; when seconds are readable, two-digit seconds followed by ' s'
11 h 24 min
